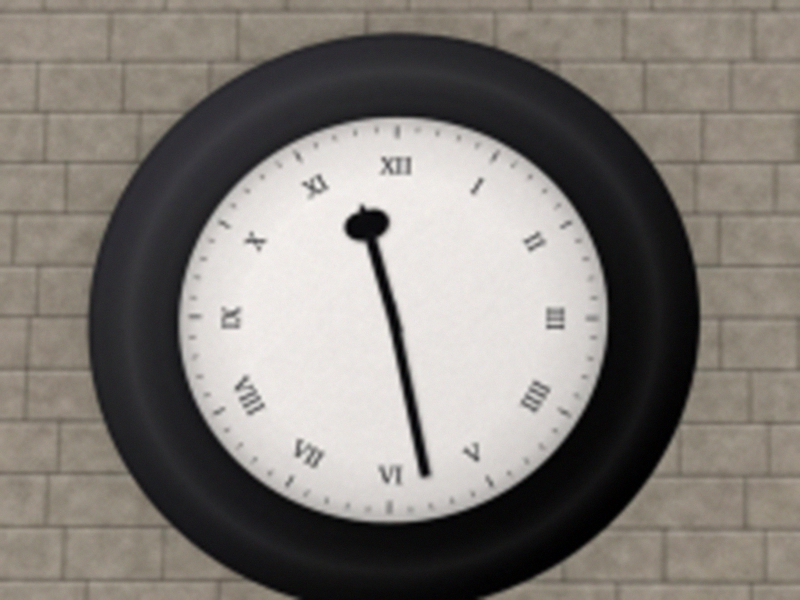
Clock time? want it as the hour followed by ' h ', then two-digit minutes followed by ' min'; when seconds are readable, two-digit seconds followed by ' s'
11 h 28 min
